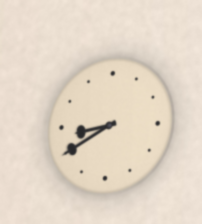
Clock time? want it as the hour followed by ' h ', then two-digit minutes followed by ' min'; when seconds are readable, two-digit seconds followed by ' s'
8 h 40 min
